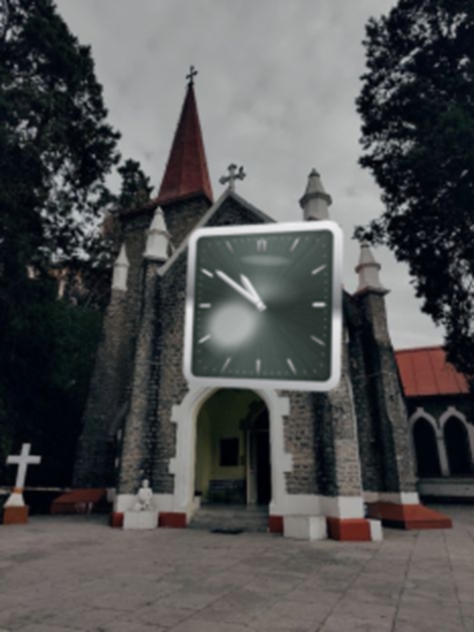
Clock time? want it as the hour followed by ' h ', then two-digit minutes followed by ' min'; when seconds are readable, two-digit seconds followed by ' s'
10 h 51 min
